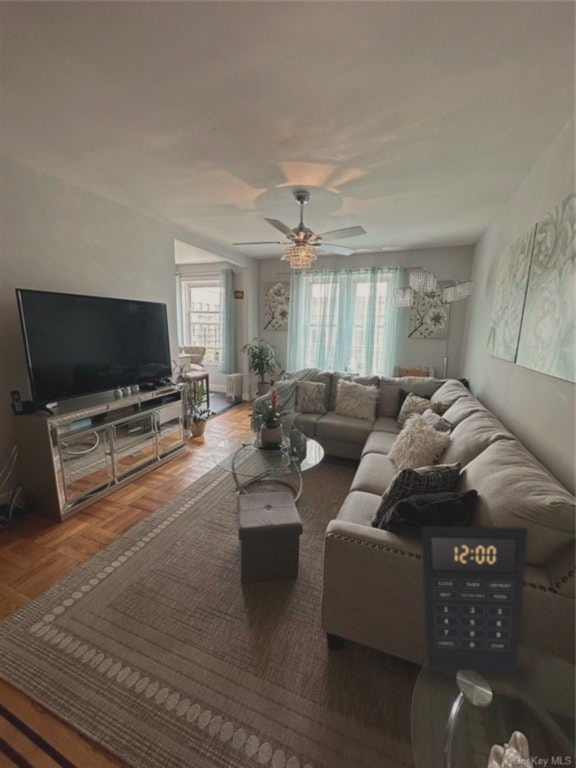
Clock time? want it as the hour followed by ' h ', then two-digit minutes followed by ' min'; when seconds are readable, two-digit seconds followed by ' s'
12 h 00 min
